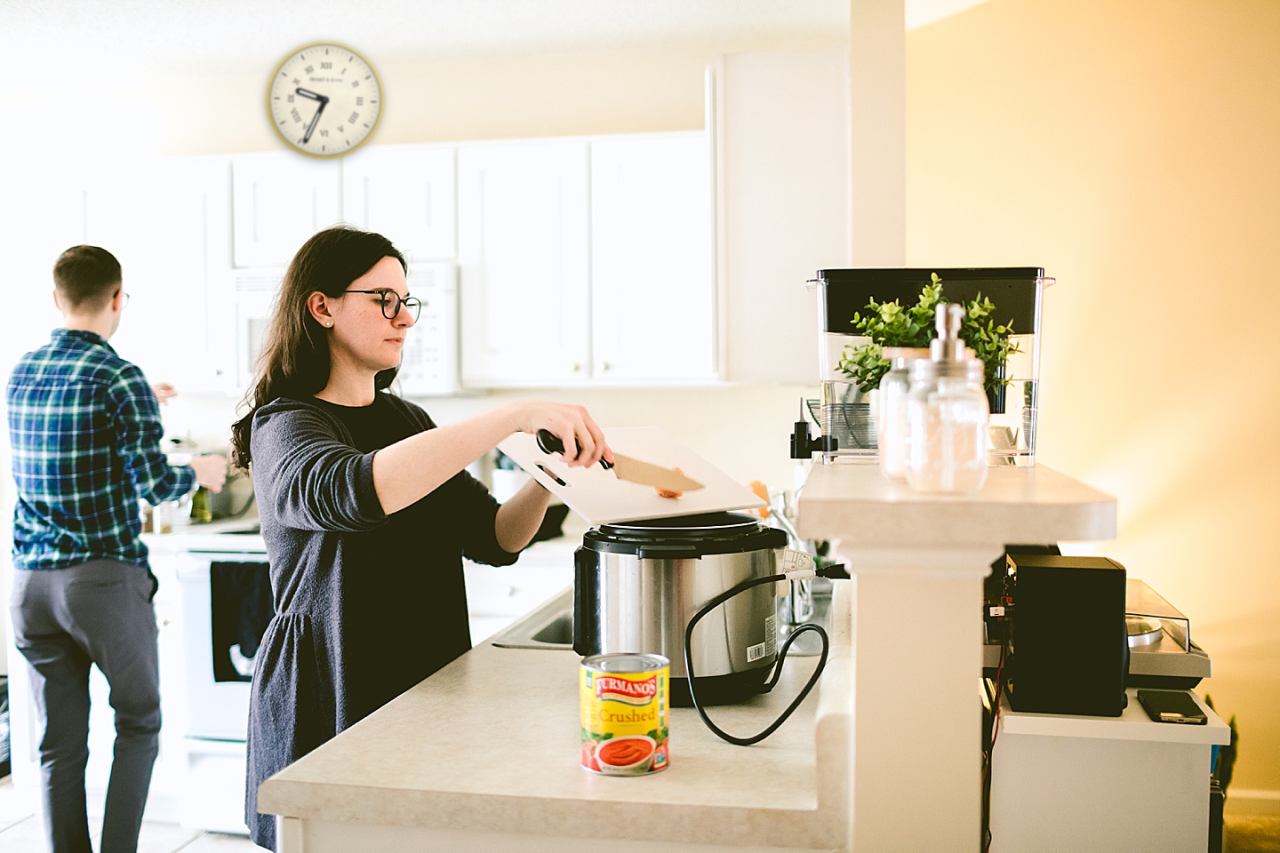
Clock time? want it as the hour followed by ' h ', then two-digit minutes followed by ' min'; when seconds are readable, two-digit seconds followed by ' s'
9 h 34 min
